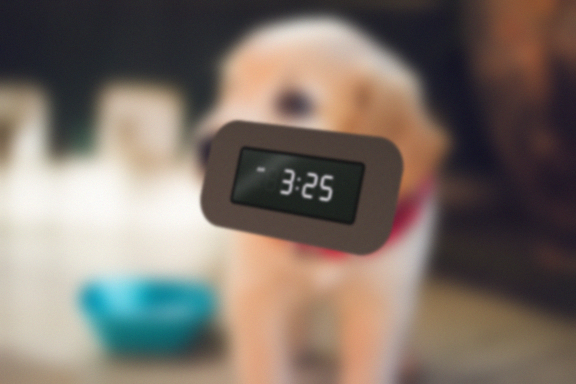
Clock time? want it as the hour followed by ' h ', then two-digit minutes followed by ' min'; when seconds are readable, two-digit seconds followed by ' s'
3 h 25 min
